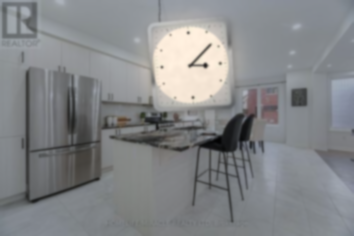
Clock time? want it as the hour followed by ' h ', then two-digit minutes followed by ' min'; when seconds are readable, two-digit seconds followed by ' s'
3 h 08 min
